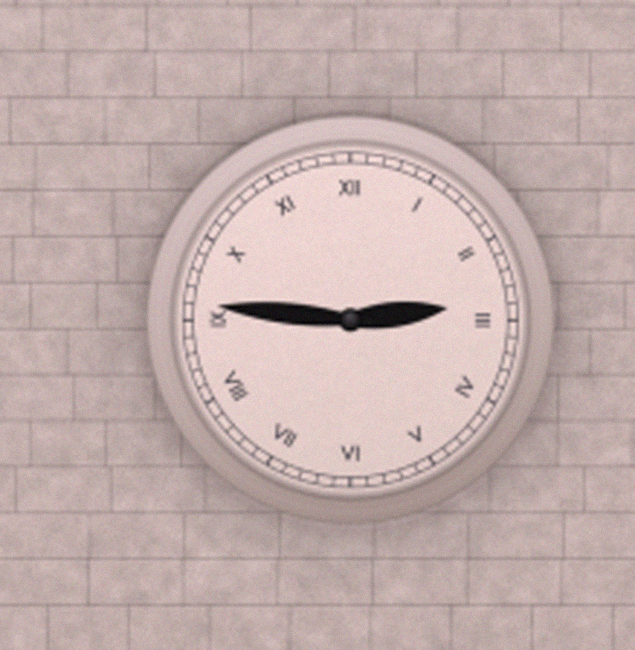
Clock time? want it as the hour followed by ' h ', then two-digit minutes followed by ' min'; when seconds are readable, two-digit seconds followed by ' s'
2 h 46 min
